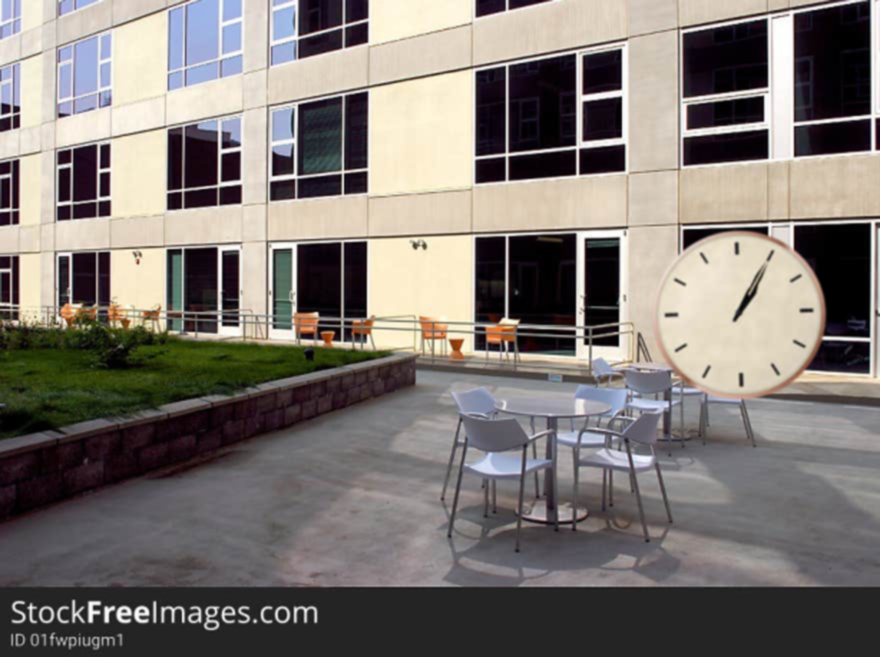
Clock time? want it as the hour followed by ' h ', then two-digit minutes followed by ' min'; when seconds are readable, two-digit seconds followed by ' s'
1 h 05 min
